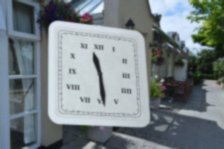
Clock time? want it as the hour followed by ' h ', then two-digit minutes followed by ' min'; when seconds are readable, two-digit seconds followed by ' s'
11 h 29 min
